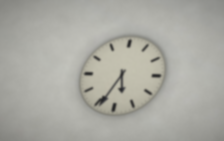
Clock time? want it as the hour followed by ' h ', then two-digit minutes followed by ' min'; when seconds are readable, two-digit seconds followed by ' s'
5 h 34 min
